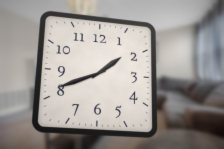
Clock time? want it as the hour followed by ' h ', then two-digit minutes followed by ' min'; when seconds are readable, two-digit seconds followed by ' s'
1 h 41 min
